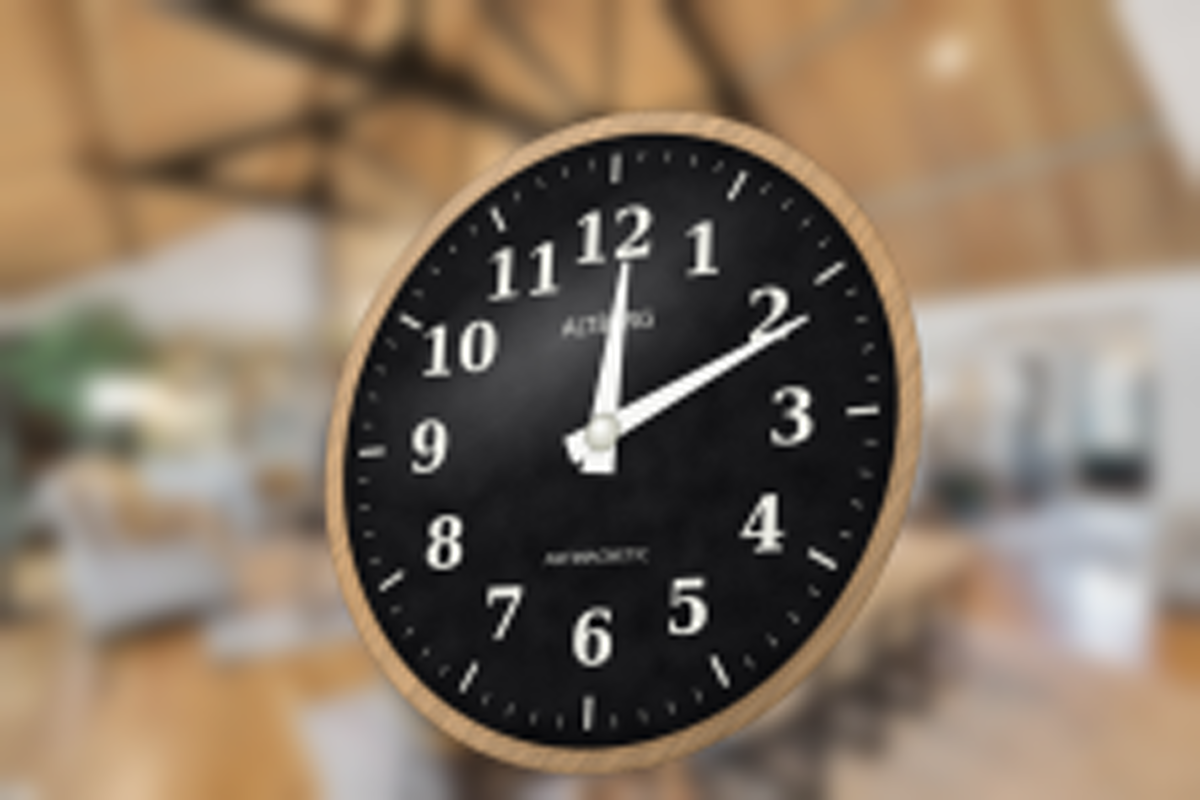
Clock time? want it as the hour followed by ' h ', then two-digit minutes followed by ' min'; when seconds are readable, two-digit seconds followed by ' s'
12 h 11 min
